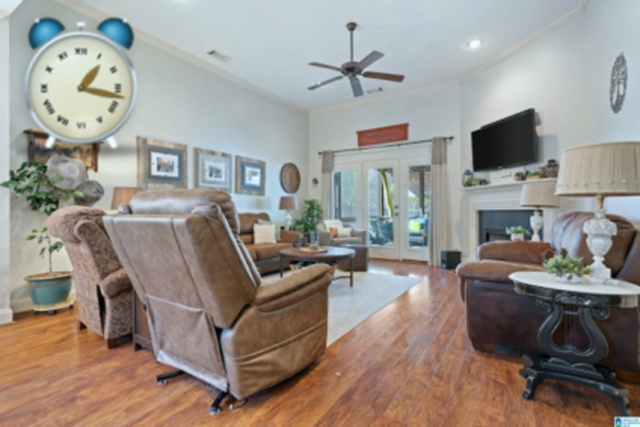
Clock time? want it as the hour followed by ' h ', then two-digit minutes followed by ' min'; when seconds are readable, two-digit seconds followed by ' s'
1 h 17 min
